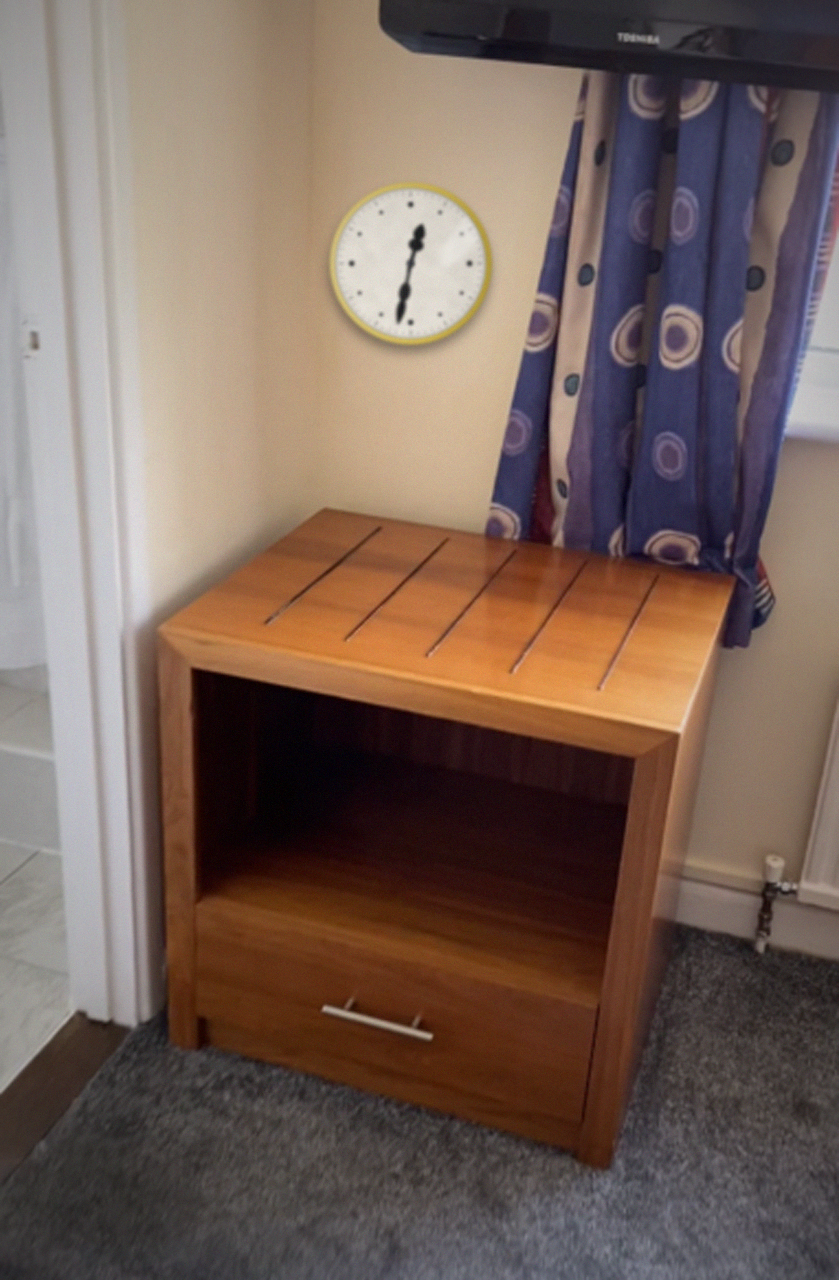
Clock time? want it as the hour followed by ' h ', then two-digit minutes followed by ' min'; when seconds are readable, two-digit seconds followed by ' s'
12 h 32 min
